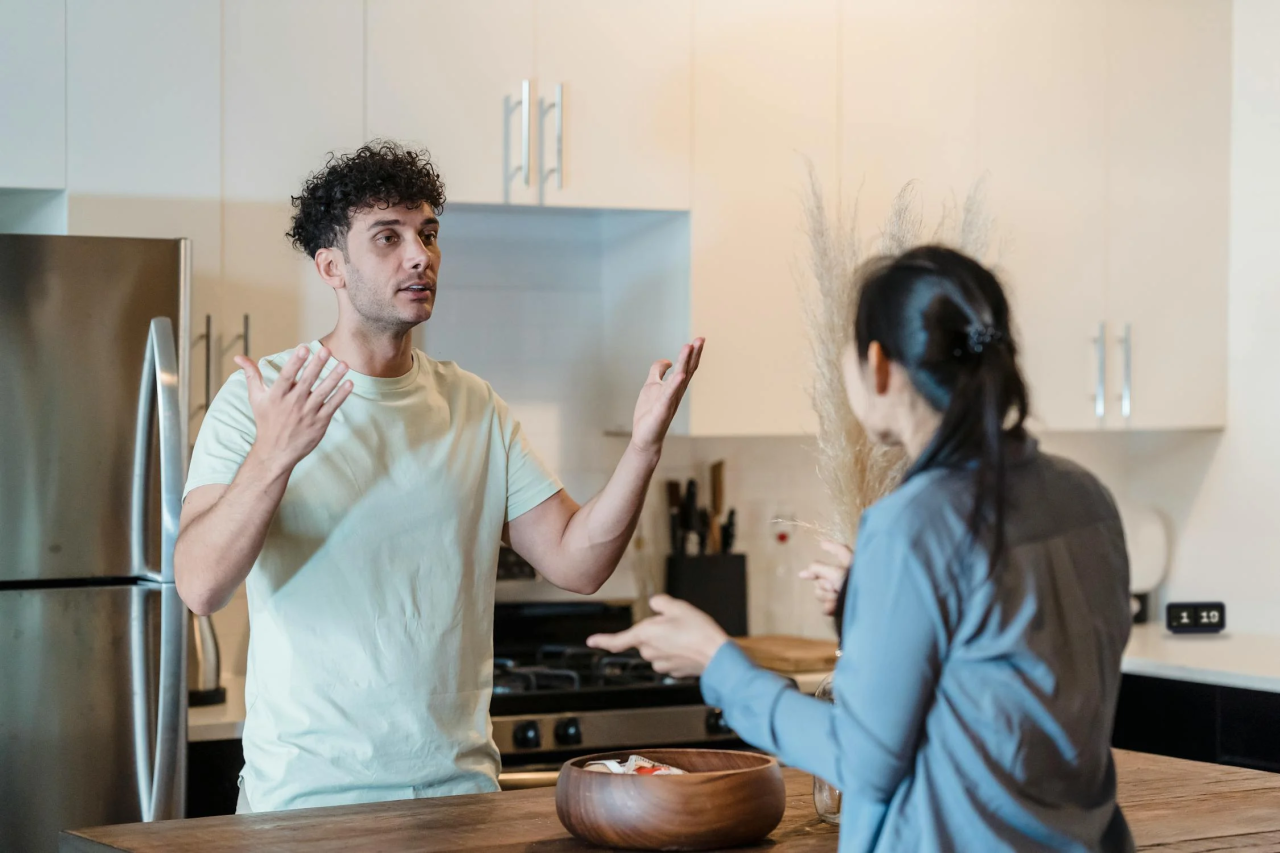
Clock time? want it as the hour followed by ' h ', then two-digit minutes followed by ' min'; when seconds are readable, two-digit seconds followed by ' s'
1 h 19 min
